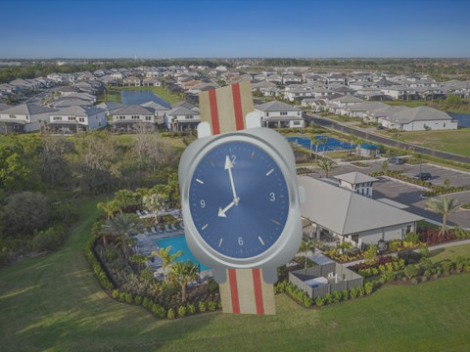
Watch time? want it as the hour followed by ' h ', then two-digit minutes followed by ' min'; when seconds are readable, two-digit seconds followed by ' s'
7 h 59 min
